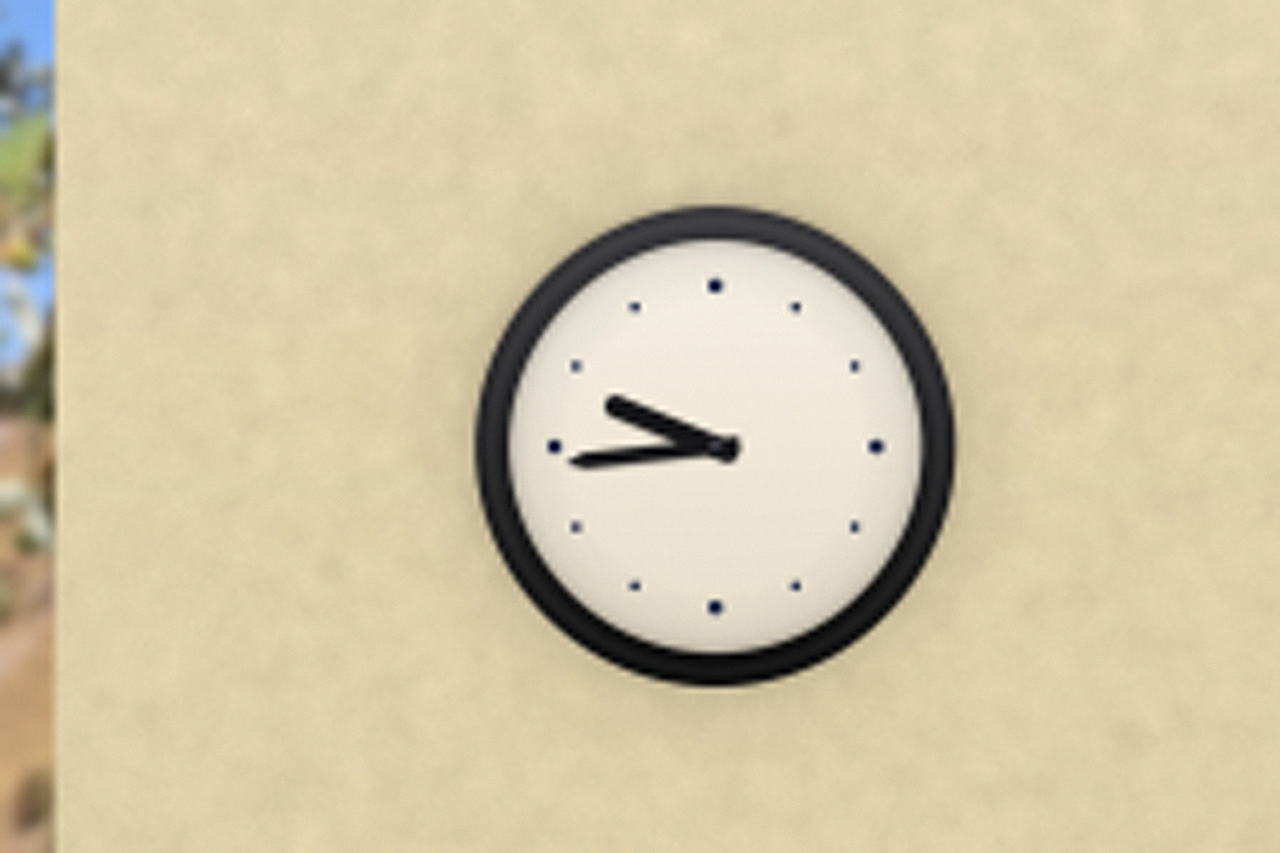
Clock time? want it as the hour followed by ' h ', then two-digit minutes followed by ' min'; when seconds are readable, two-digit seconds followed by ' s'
9 h 44 min
